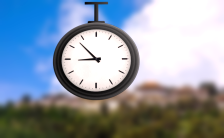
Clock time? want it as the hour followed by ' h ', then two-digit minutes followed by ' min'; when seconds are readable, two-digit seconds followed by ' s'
8 h 53 min
